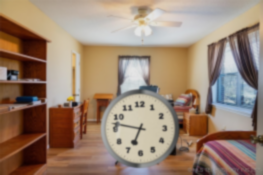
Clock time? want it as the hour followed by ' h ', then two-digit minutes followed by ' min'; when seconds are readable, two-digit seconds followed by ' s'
6 h 47 min
